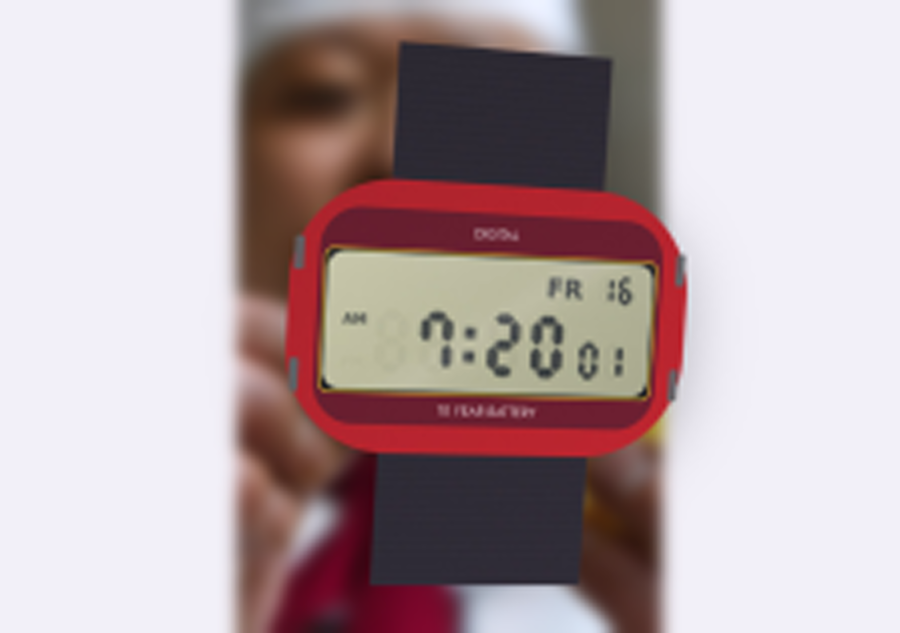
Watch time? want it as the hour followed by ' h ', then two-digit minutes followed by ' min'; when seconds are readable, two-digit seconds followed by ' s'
7 h 20 min 01 s
